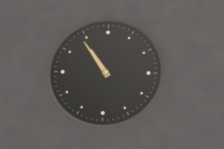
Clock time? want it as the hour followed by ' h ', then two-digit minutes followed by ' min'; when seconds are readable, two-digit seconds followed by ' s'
10 h 54 min
